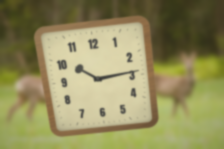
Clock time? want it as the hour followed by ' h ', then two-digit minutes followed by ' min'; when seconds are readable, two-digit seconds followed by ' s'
10 h 14 min
